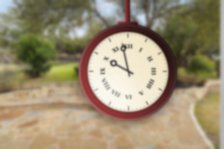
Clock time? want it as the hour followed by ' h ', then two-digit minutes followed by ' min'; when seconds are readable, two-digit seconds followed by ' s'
9 h 58 min
